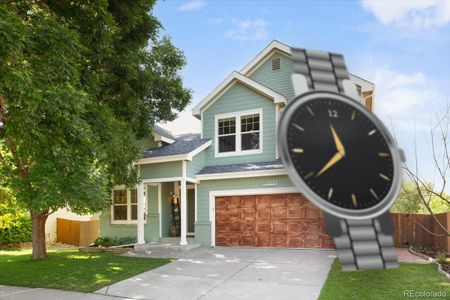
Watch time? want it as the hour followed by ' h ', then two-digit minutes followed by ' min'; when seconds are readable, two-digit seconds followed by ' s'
11 h 39 min
